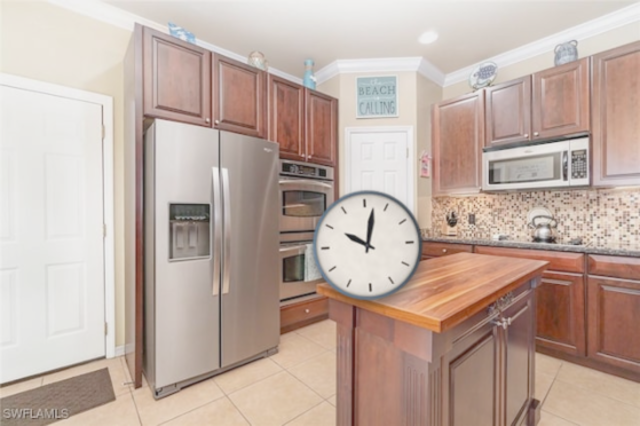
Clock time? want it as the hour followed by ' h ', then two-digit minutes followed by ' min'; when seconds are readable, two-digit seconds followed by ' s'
10 h 02 min
